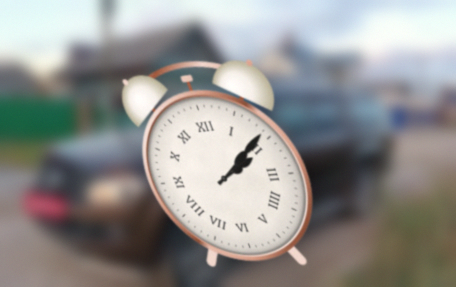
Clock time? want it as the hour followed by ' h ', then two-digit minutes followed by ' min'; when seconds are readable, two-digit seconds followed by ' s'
2 h 09 min
